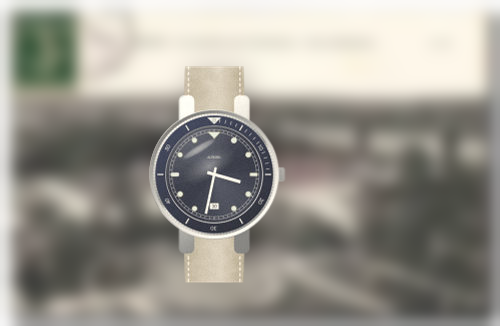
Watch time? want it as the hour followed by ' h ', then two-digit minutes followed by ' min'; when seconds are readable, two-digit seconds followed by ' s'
3 h 32 min
